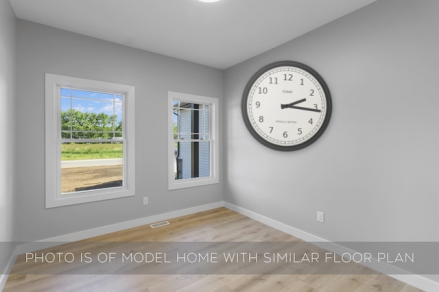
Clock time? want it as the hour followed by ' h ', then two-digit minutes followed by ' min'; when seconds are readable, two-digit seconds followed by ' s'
2 h 16 min
